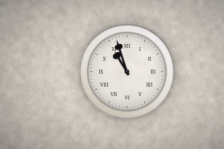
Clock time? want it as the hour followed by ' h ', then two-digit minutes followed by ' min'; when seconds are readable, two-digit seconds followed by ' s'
10 h 57 min
